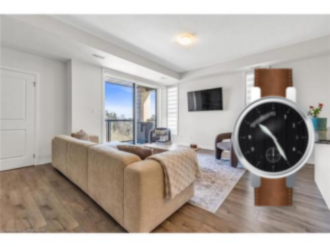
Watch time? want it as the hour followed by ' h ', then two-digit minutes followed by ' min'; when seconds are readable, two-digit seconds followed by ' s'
10 h 25 min
